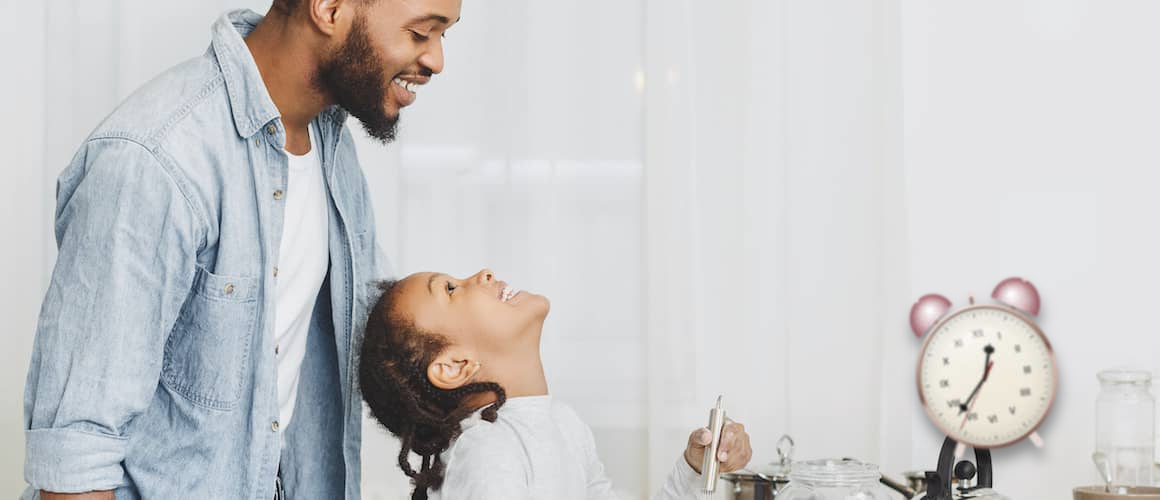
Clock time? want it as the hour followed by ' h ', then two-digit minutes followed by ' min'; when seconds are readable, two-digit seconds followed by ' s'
12 h 37 min 36 s
